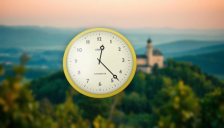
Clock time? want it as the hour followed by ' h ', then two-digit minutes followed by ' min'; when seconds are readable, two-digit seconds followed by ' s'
12 h 23 min
